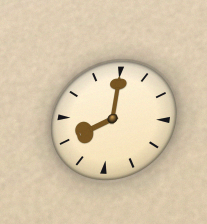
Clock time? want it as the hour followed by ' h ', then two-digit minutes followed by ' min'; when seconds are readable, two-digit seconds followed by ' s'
8 h 00 min
